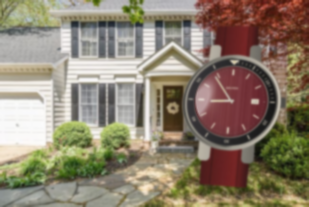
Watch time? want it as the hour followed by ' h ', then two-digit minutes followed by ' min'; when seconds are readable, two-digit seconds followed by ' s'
8 h 54 min
